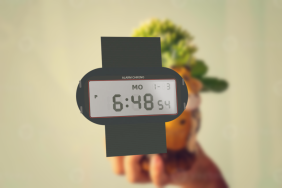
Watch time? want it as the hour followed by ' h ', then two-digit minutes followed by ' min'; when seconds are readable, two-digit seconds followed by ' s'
6 h 48 min 54 s
